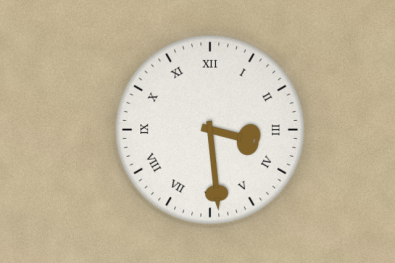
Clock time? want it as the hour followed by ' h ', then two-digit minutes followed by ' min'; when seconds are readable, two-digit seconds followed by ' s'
3 h 29 min
